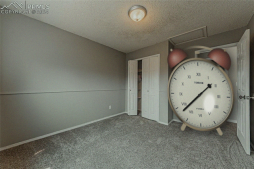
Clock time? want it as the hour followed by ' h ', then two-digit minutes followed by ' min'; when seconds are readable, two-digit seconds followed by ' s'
1 h 38 min
